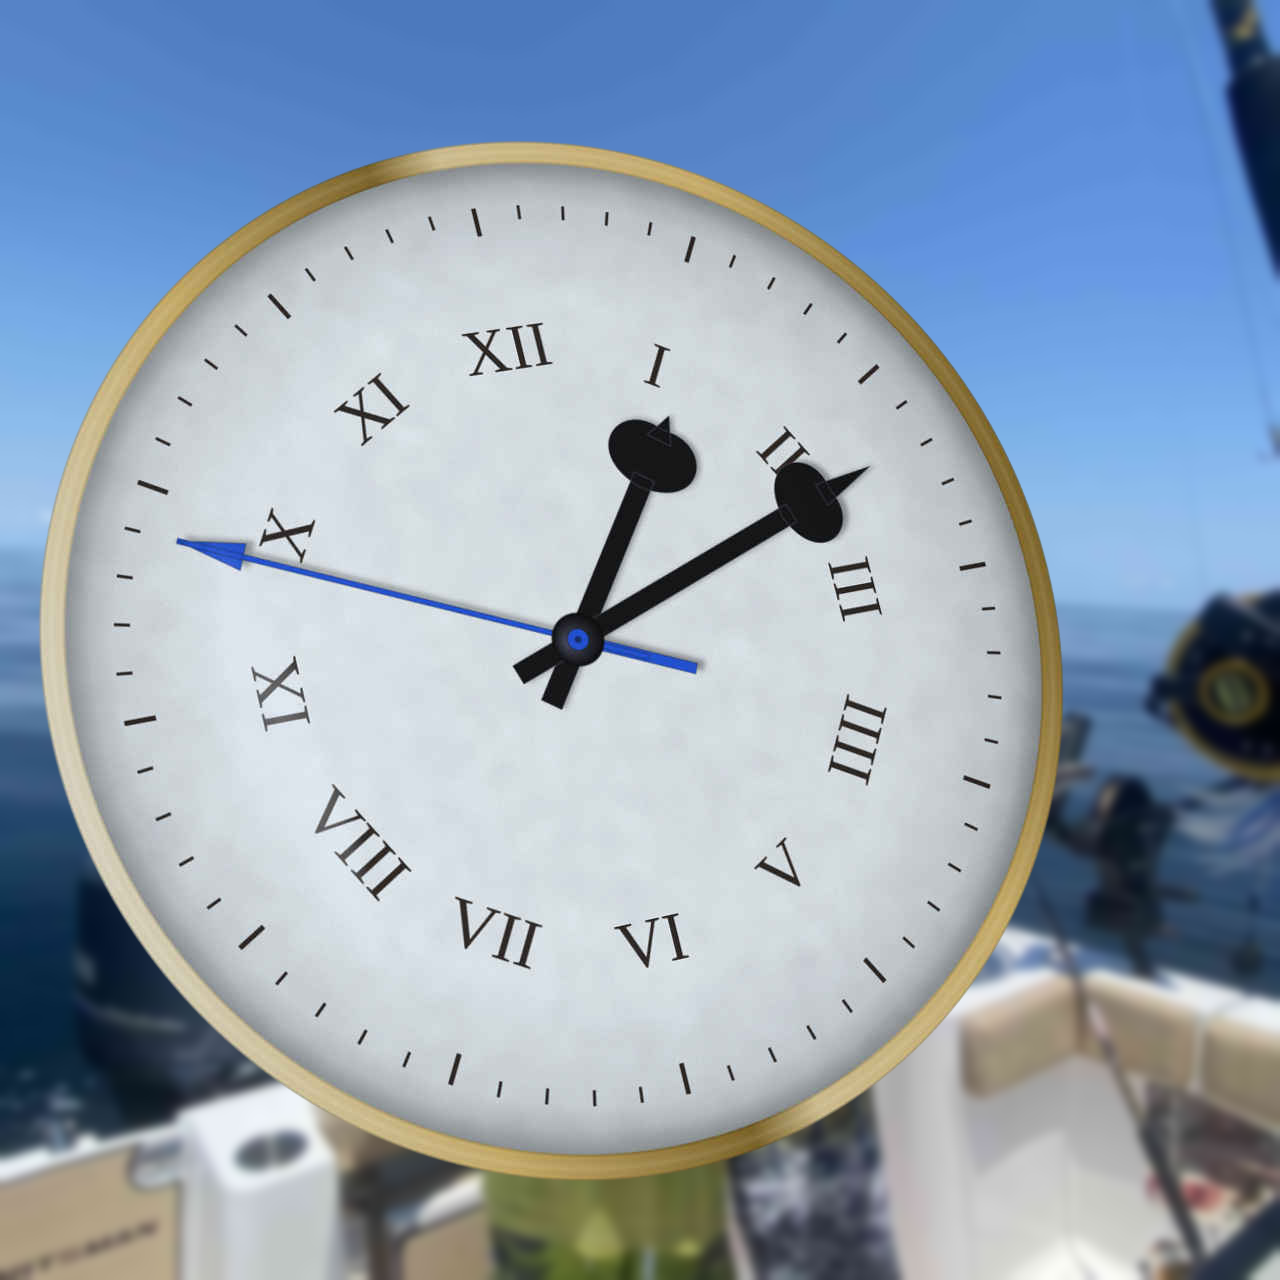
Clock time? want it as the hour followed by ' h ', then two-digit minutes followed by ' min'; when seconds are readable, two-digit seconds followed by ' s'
1 h 11 min 49 s
